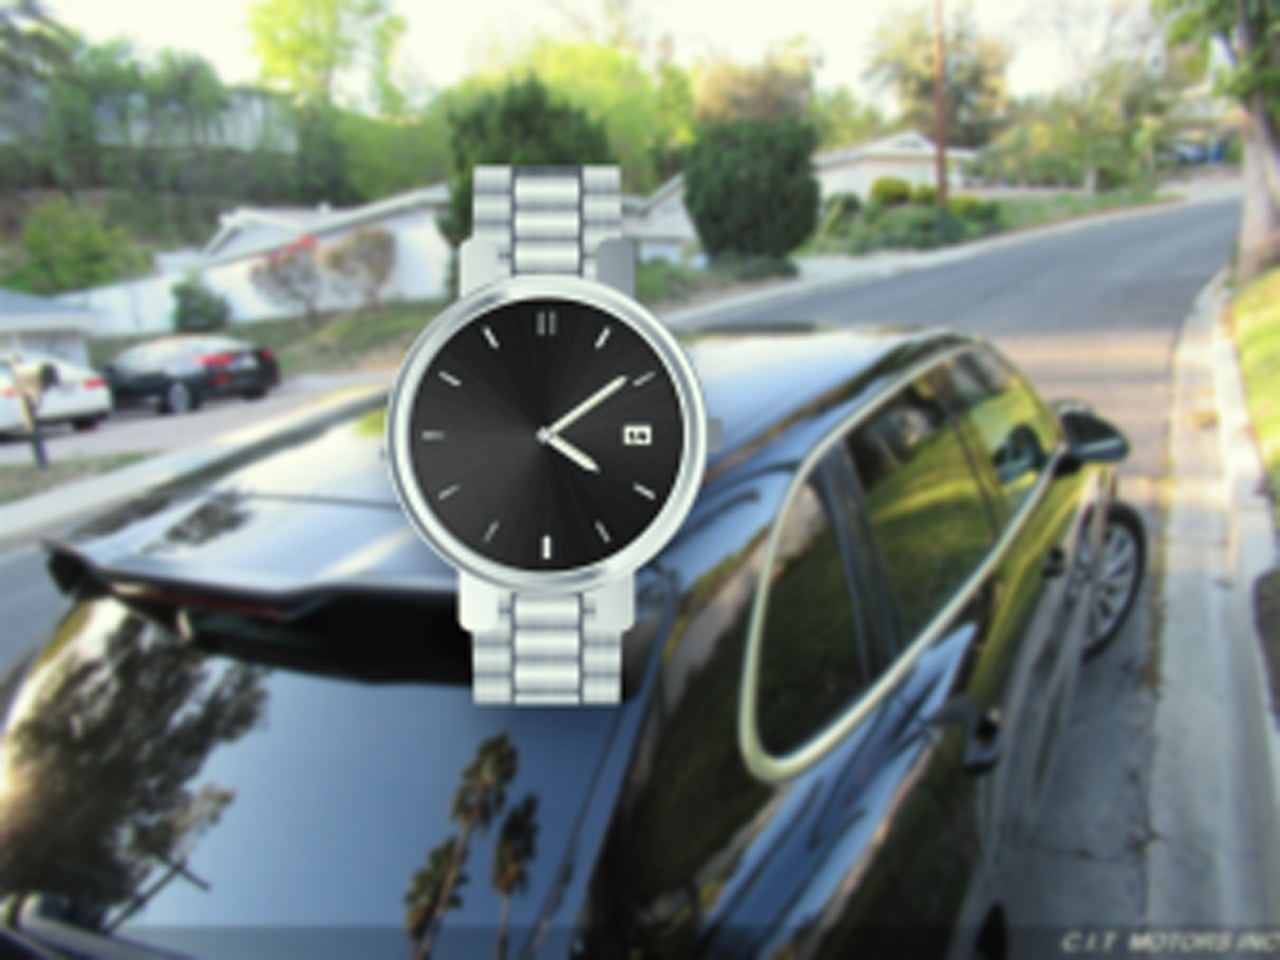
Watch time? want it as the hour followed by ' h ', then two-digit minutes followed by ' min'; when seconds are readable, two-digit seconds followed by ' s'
4 h 09 min
